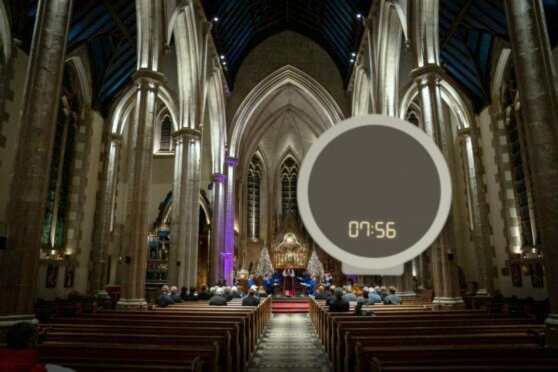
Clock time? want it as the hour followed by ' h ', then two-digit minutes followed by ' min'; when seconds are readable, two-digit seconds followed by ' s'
7 h 56 min
